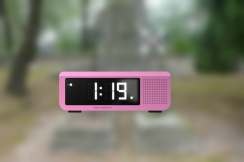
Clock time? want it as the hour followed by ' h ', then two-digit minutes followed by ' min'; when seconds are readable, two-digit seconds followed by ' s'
1 h 19 min
